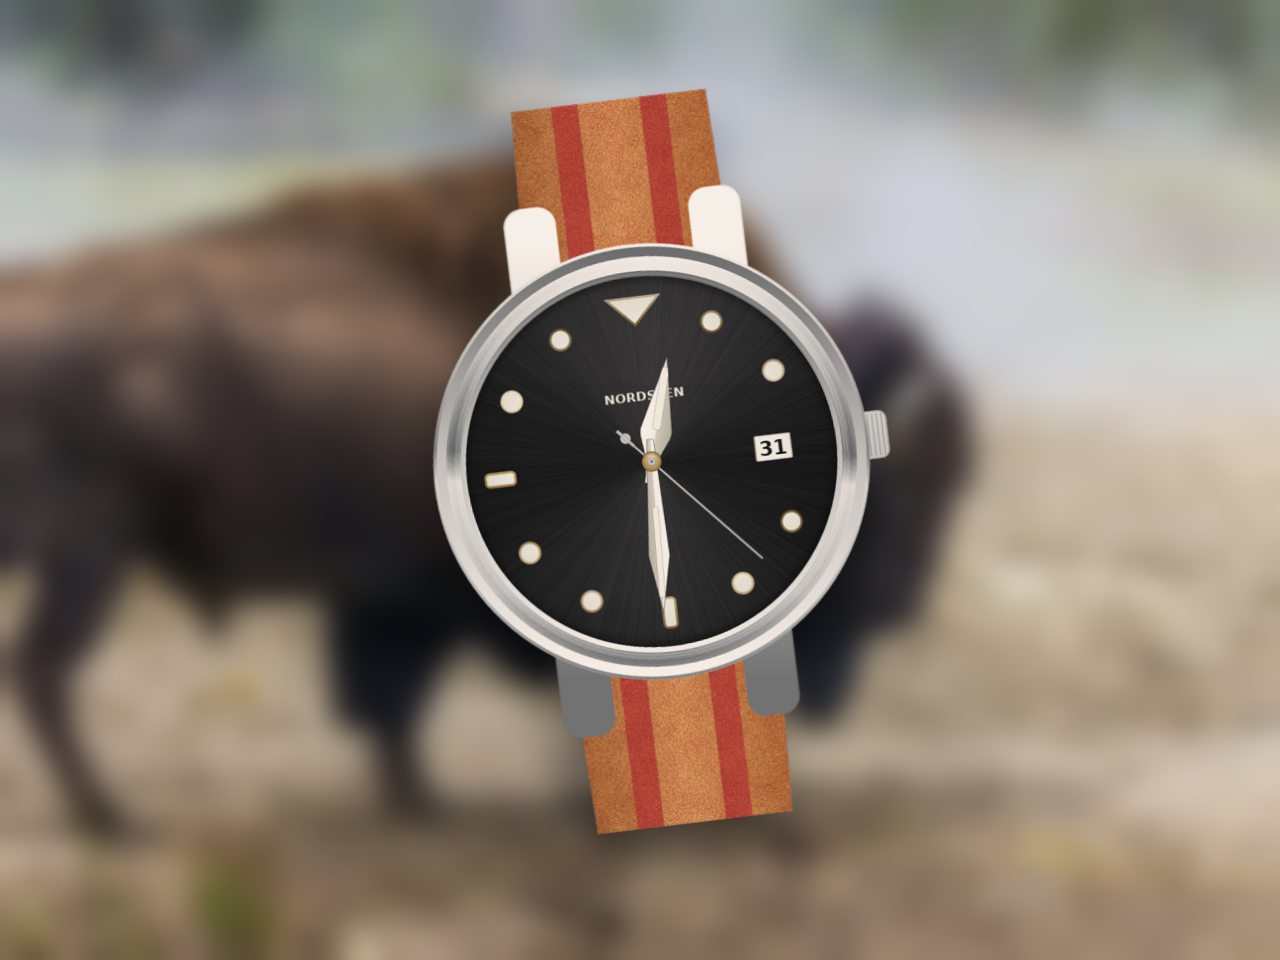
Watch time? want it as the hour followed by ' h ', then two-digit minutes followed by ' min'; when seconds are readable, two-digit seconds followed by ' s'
12 h 30 min 23 s
